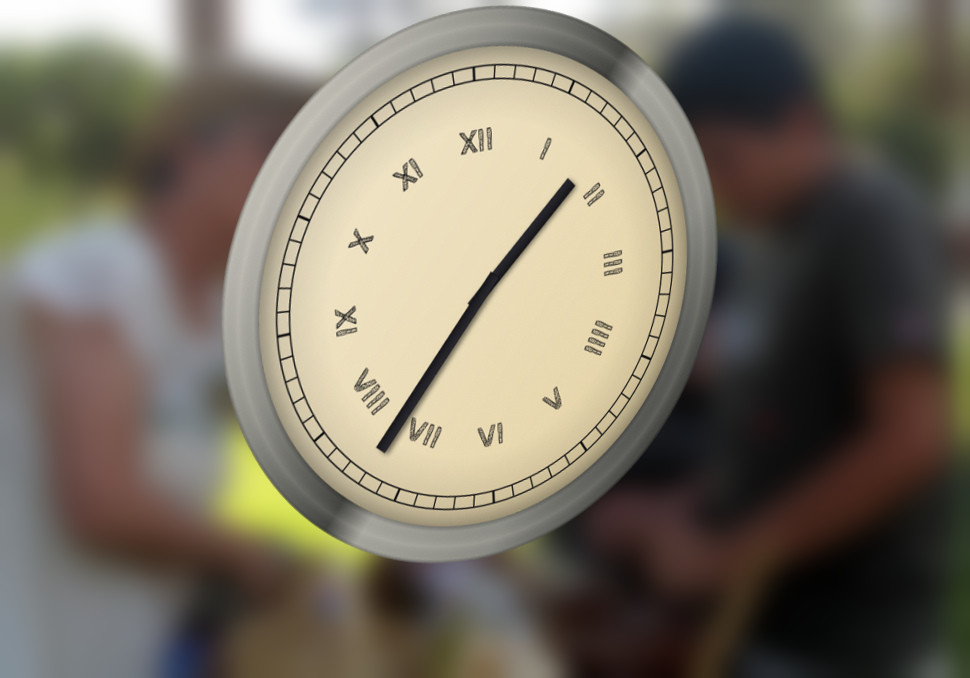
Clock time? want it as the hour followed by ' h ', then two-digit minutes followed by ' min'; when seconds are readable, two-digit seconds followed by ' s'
1 h 37 min
